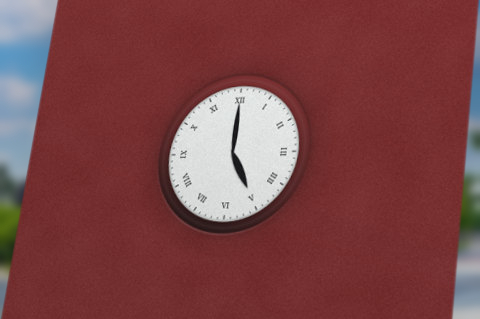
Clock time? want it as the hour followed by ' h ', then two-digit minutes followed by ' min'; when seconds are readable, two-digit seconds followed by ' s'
5 h 00 min
